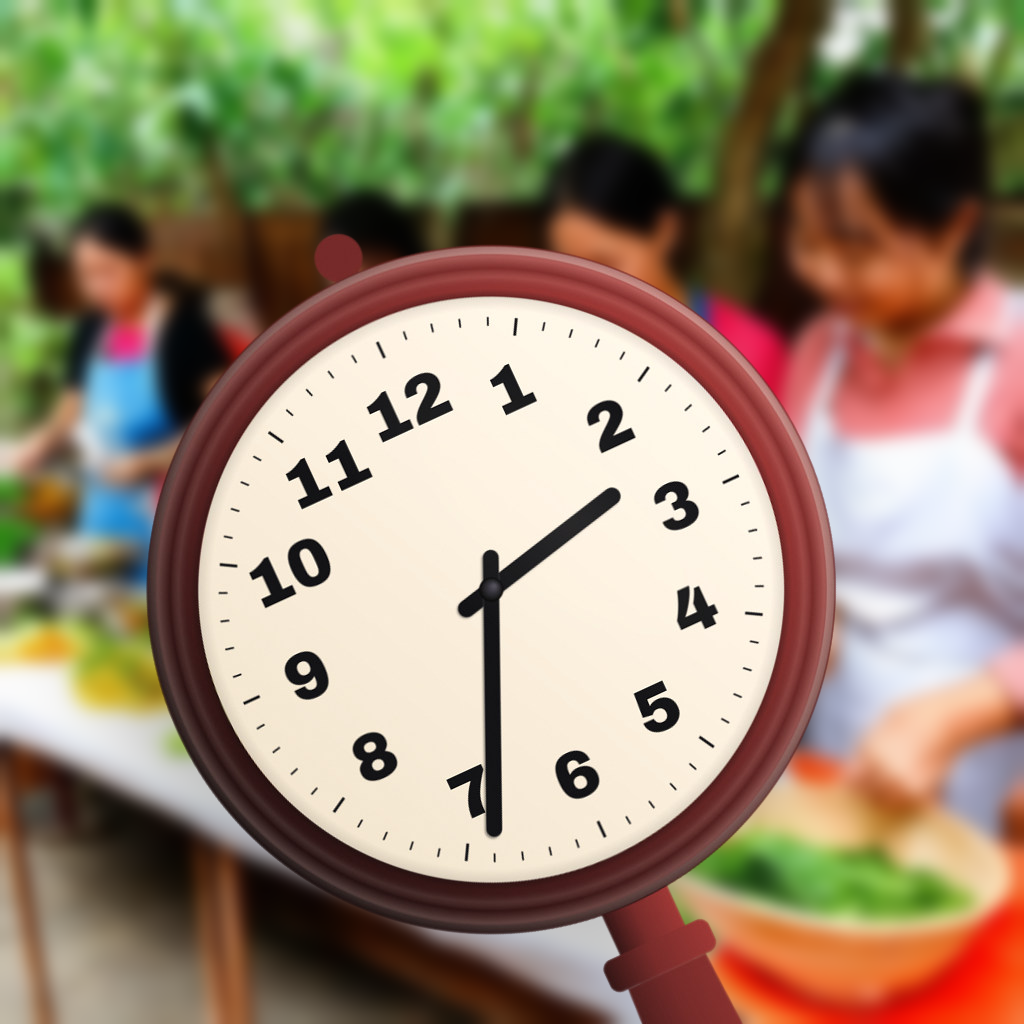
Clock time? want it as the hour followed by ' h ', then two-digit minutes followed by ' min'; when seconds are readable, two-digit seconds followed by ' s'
2 h 34 min
